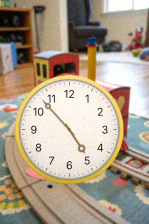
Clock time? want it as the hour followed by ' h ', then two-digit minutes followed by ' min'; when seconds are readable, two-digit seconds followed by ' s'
4 h 53 min
